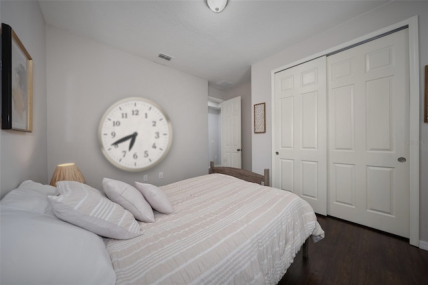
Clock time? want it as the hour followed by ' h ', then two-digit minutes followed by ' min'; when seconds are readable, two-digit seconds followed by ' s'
6 h 41 min
